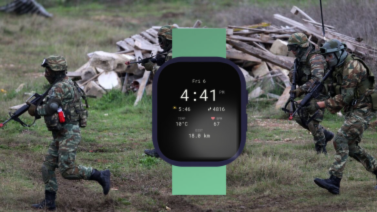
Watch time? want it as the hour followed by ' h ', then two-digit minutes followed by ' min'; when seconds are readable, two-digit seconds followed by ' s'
4 h 41 min
